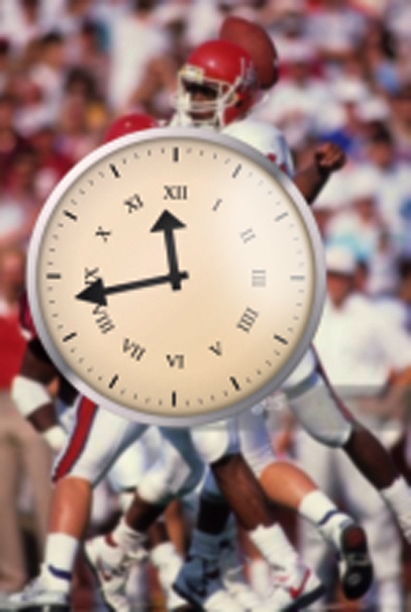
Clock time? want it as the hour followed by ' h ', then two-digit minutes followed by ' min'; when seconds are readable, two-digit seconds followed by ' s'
11 h 43 min
